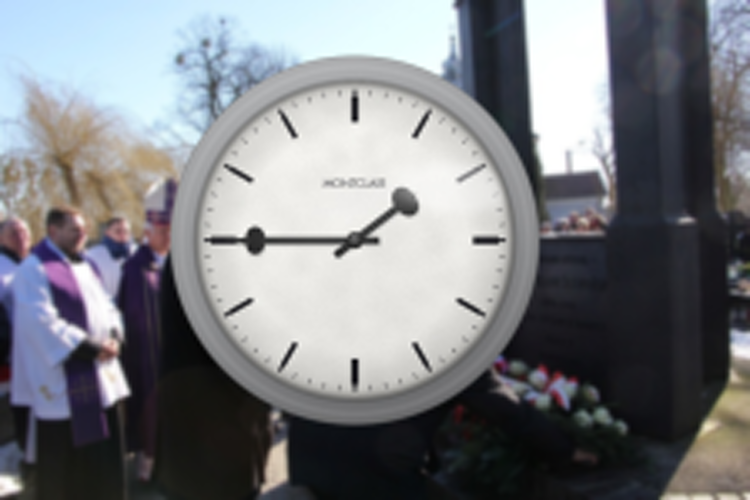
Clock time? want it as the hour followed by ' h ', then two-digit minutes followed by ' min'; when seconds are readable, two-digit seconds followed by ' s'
1 h 45 min
